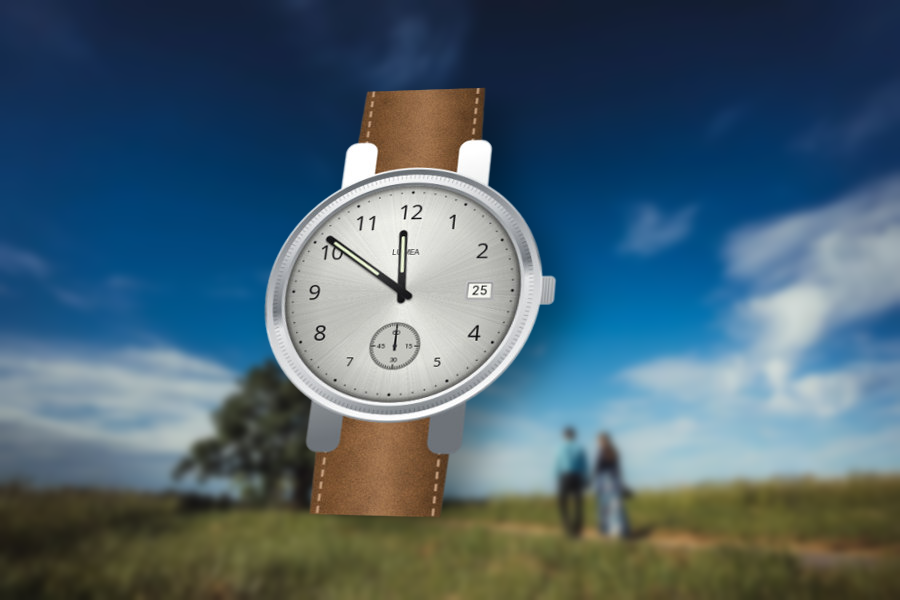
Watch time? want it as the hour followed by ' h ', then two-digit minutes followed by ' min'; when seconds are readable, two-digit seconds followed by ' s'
11 h 51 min
